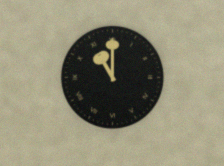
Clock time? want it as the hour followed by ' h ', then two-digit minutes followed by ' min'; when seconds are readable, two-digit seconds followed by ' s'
11 h 00 min
